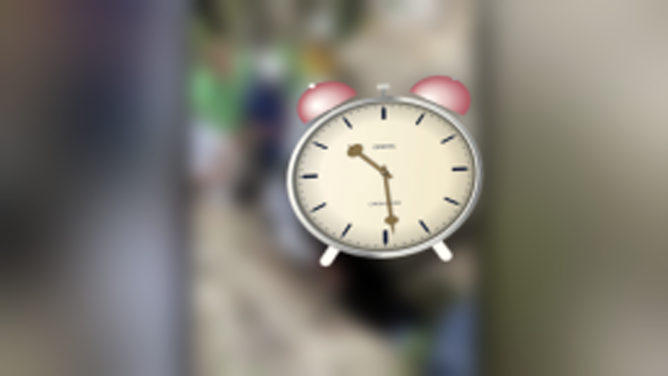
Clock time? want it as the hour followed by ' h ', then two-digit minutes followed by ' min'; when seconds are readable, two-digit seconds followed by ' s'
10 h 29 min
